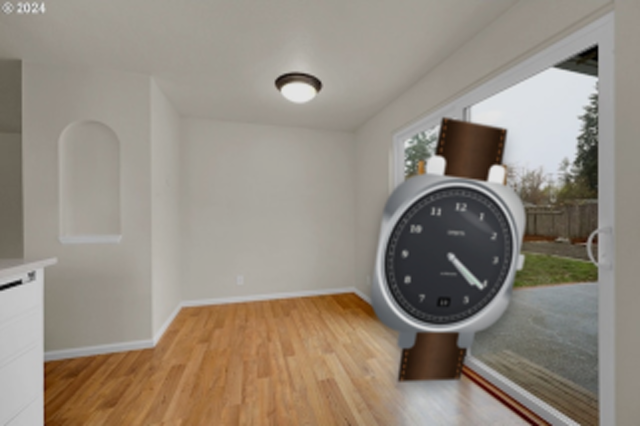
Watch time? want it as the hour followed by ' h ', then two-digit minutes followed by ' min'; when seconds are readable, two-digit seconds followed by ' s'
4 h 21 min
